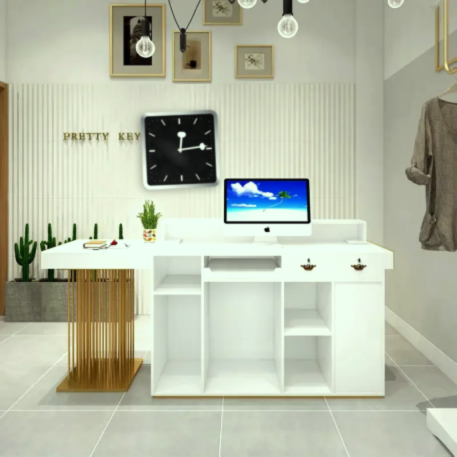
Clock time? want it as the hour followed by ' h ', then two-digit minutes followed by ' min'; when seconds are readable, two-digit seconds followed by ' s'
12 h 14 min
